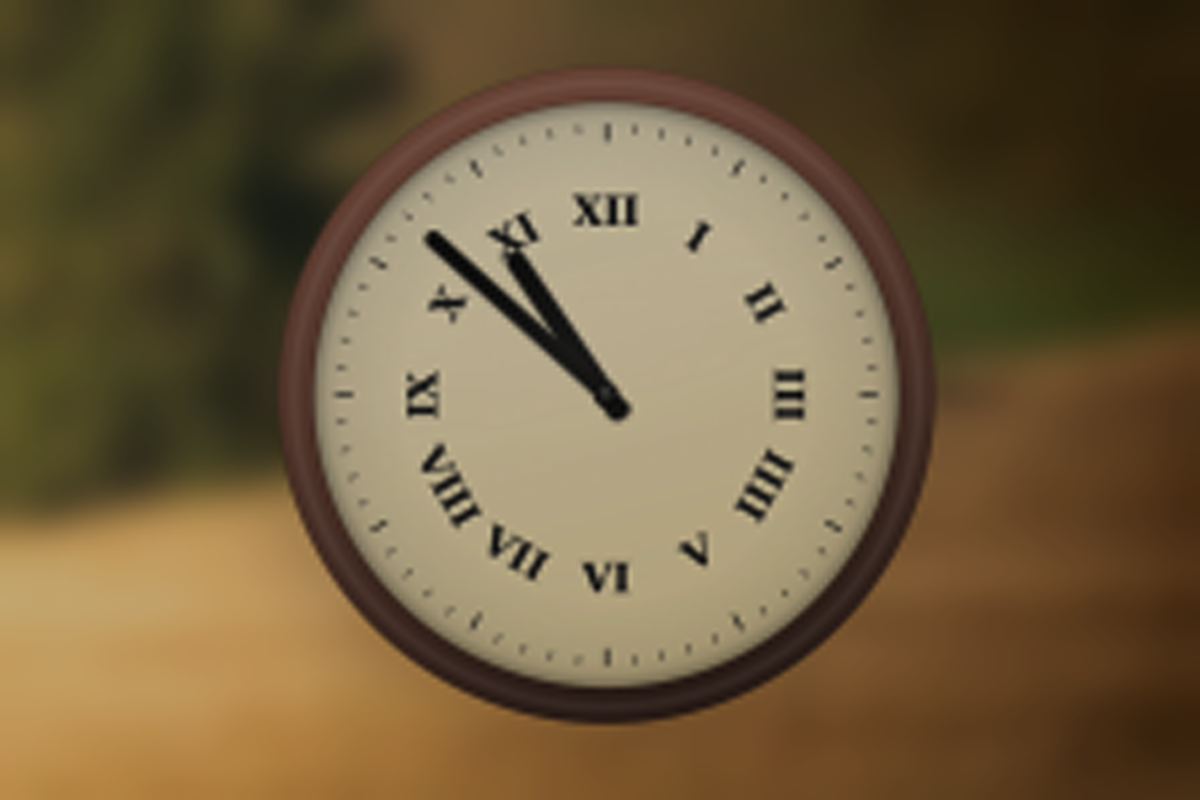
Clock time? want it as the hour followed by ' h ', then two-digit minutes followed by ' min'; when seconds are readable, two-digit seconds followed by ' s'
10 h 52 min
